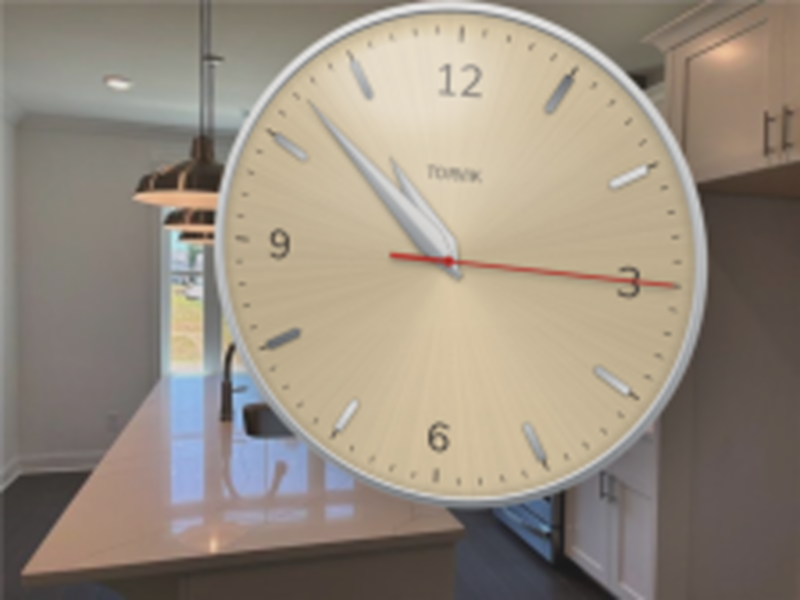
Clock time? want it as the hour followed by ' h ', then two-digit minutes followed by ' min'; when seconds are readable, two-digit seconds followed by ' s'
10 h 52 min 15 s
